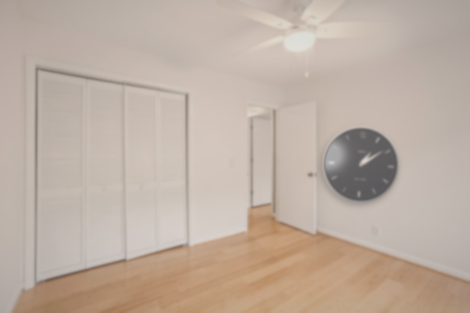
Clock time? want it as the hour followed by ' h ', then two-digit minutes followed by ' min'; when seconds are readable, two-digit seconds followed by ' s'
1 h 09 min
